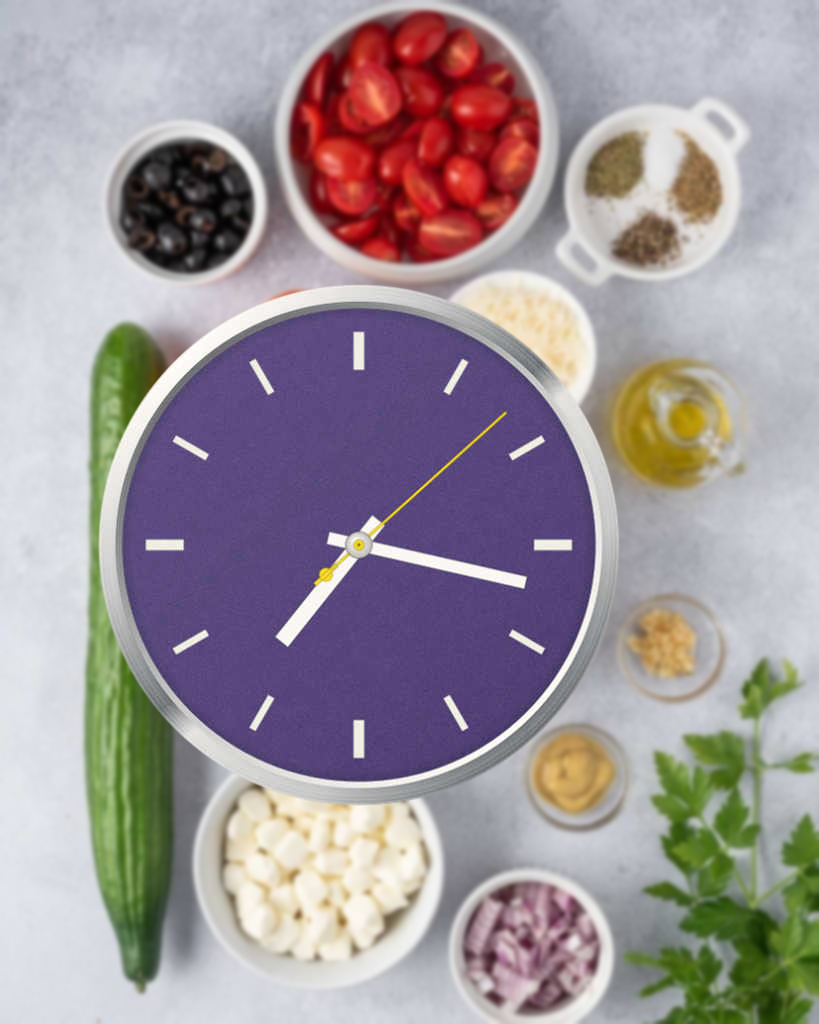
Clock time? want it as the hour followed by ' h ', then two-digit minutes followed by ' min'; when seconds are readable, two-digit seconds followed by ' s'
7 h 17 min 08 s
